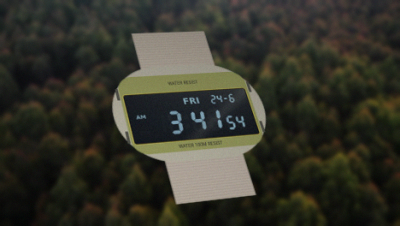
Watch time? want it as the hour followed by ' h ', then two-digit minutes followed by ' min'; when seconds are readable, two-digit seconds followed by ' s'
3 h 41 min 54 s
